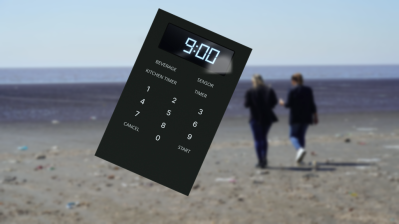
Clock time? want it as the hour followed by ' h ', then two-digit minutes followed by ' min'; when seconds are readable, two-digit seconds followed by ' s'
9 h 00 min
